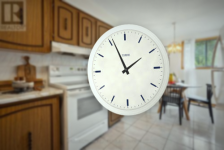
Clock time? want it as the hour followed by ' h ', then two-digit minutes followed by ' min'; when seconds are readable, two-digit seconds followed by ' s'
1 h 56 min
